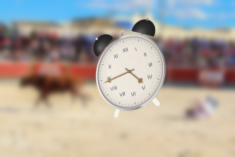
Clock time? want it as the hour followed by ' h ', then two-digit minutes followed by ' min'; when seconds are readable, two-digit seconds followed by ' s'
4 h 44 min
